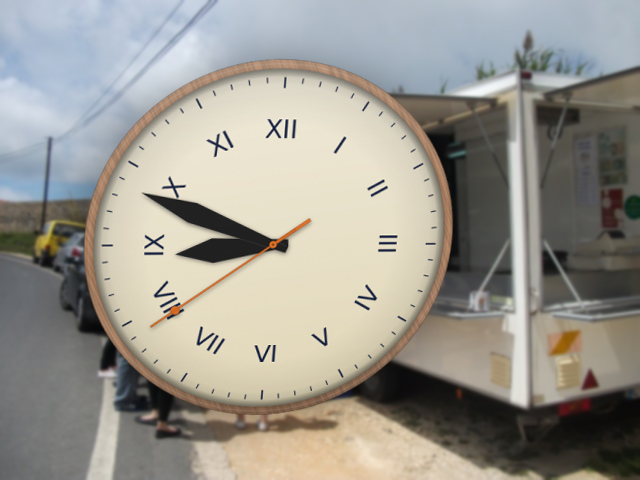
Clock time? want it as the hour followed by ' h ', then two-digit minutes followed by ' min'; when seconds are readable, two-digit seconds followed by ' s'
8 h 48 min 39 s
